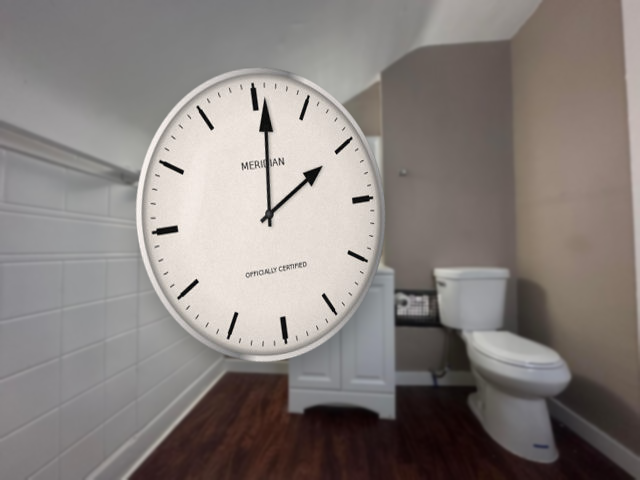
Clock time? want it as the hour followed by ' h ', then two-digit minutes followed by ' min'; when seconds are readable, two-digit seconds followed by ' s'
2 h 01 min
